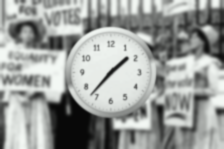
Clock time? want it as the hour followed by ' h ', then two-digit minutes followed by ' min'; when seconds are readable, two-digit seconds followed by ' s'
1 h 37 min
